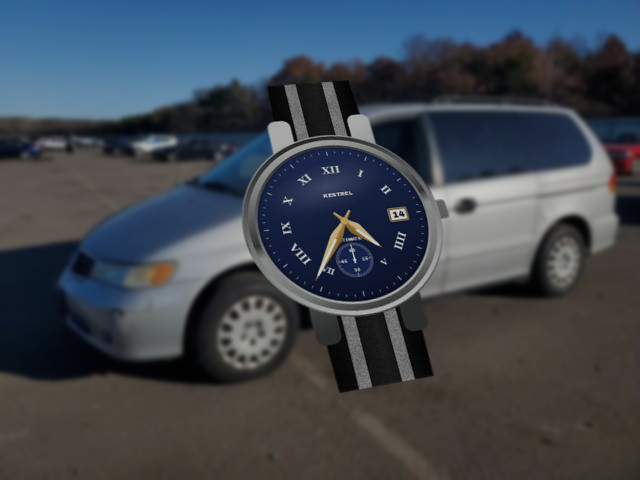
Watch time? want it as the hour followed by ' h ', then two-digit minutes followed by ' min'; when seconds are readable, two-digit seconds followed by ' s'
4 h 36 min
